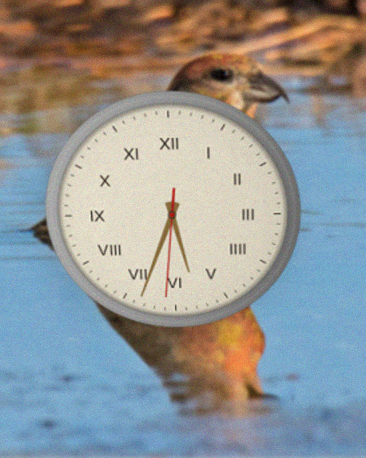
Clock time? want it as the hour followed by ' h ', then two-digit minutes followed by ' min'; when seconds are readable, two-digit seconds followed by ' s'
5 h 33 min 31 s
